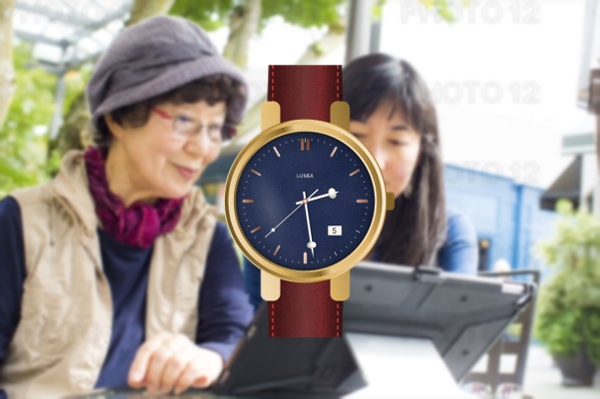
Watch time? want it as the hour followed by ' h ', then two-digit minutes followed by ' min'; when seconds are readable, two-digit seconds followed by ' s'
2 h 28 min 38 s
